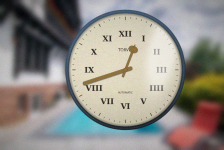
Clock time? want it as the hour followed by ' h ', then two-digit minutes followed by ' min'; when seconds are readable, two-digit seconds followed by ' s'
12 h 42 min
